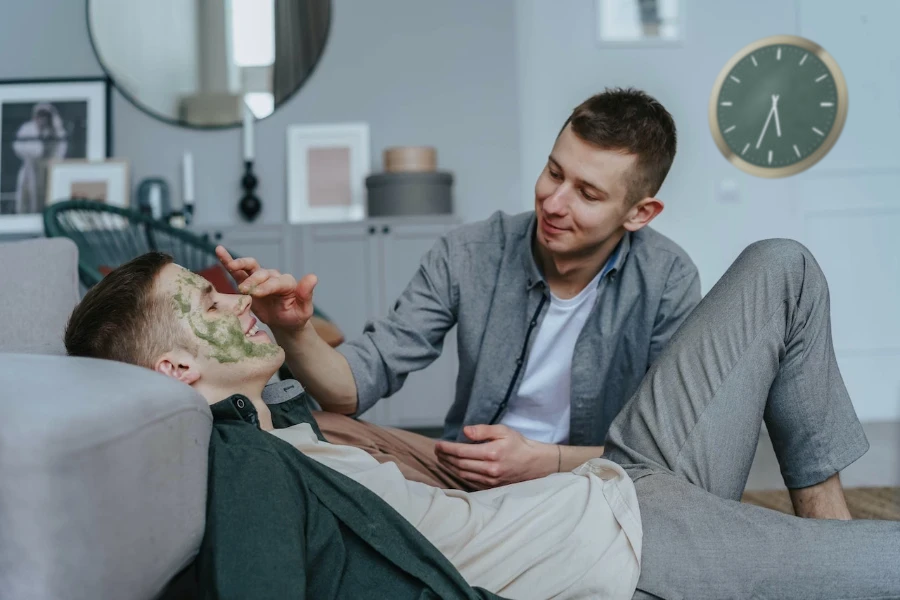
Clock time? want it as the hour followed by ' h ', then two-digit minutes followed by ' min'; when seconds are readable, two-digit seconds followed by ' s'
5 h 33 min
